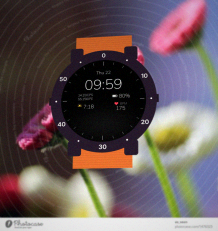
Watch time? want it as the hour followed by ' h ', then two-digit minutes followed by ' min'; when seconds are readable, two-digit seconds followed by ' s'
9 h 59 min
